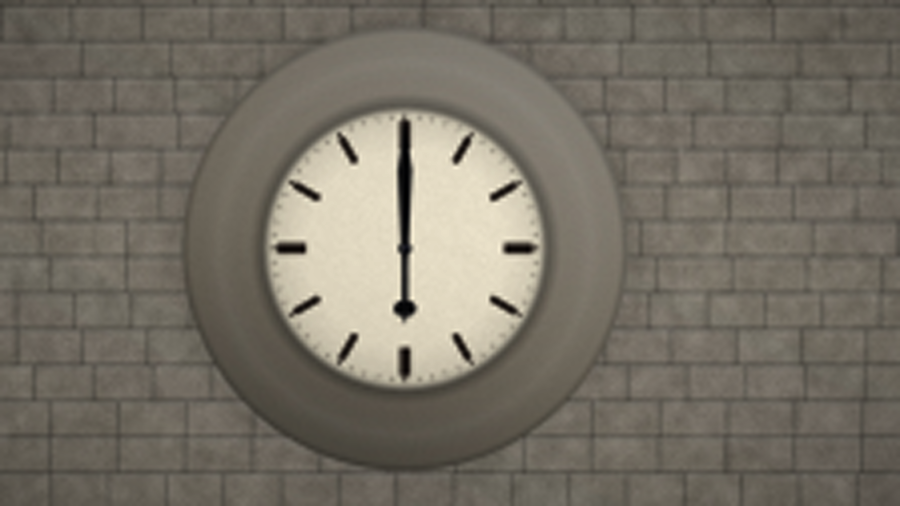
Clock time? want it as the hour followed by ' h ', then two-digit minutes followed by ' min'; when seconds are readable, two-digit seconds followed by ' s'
6 h 00 min
